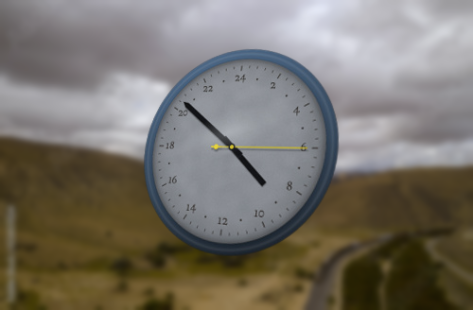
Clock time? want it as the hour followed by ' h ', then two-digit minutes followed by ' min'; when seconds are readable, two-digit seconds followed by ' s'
8 h 51 min 15 s
